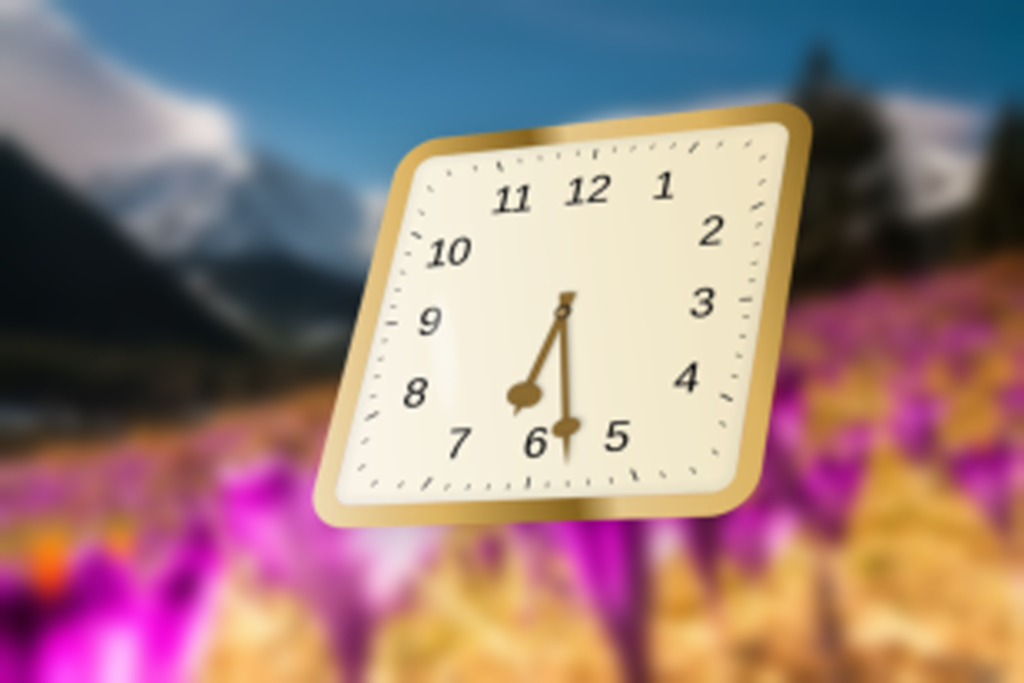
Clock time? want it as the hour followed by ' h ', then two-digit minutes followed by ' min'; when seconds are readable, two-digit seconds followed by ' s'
6 h 28 min
